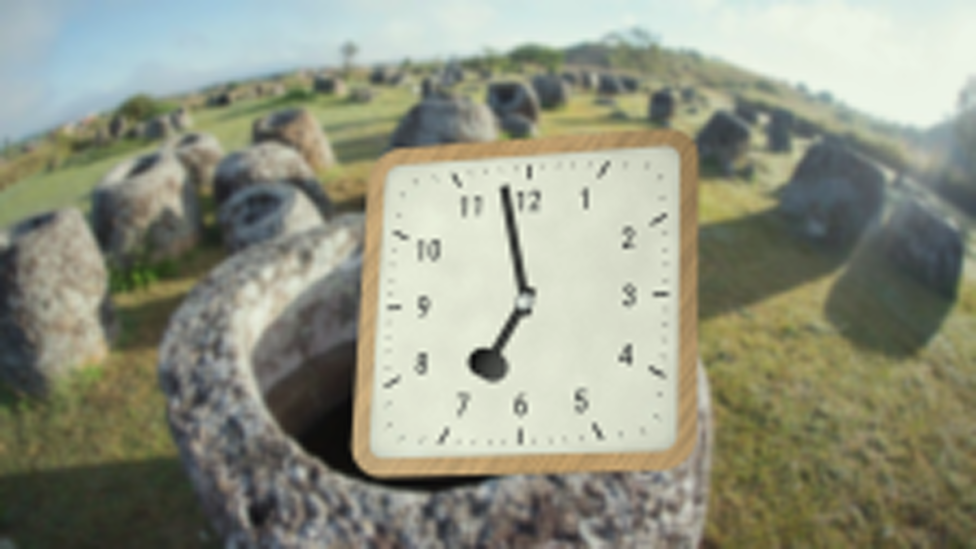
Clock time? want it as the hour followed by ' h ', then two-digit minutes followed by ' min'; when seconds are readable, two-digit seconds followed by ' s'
6 h 58 min
